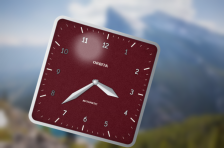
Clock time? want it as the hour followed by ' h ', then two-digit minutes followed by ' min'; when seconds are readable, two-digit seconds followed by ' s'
3 h 37 min
